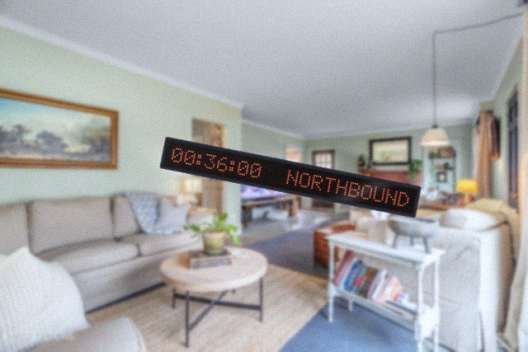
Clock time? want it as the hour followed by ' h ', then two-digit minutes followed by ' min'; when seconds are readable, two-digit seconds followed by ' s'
0 h 36 min 00 s
